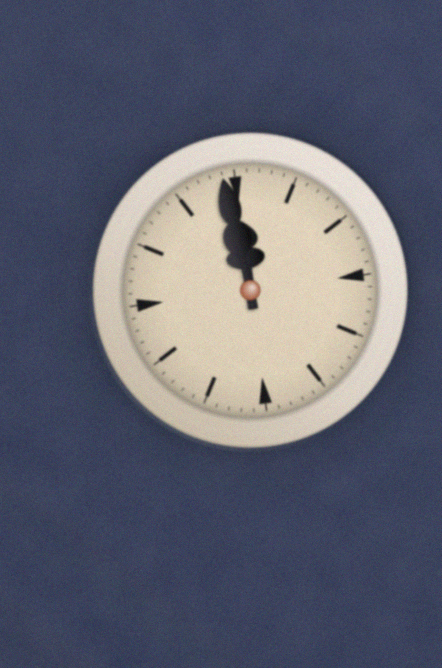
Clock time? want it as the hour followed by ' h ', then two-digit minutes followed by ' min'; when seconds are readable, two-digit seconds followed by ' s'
11 h 59 min
